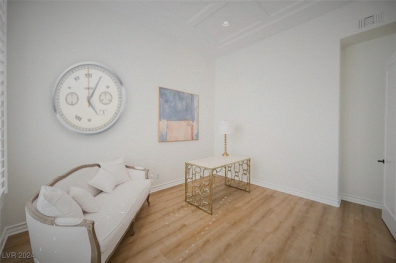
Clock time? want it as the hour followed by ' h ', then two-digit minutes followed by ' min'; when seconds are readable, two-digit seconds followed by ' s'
5 h 05 min
